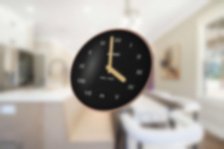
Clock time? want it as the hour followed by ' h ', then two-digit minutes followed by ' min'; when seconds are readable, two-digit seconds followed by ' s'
3 h 58 min
